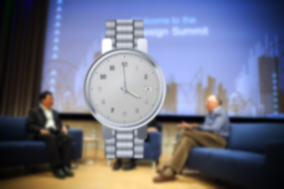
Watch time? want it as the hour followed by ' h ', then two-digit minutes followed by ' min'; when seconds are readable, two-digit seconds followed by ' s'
3 h 59 min
